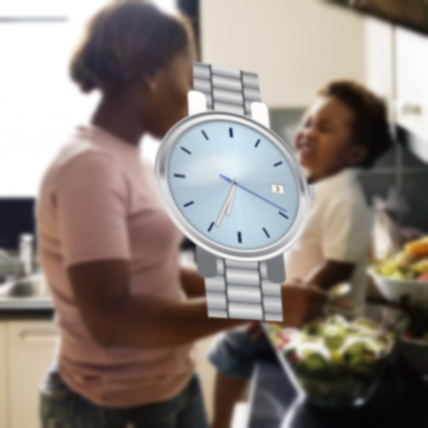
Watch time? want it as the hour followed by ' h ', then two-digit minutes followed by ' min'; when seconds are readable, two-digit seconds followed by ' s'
6 h 34 min 19 s
